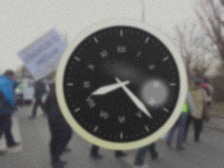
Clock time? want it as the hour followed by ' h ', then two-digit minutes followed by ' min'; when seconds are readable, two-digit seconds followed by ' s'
8 h 23 min
